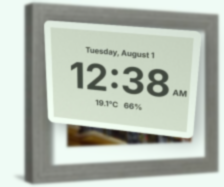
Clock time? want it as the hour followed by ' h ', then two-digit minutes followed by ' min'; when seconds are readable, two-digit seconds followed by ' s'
12 h 38 min
